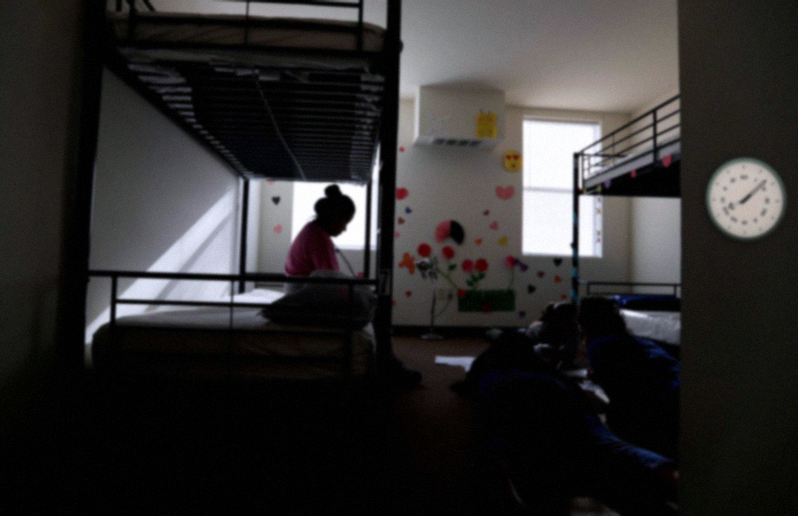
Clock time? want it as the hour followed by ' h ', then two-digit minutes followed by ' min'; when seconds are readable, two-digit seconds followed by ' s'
8 h 08 min
